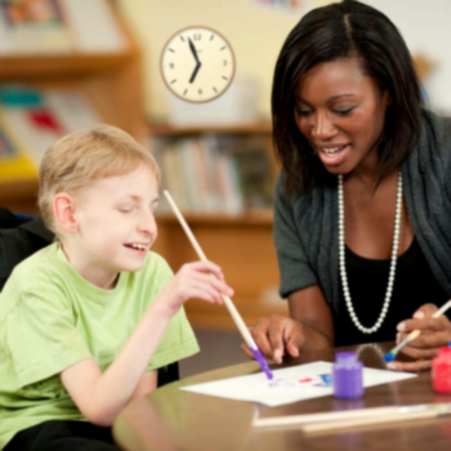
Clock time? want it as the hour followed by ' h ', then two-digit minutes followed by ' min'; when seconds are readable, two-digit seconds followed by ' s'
6 h 57 min
